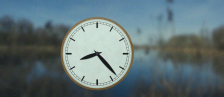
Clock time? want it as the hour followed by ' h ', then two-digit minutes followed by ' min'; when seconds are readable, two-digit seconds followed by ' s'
8 h 23 min
